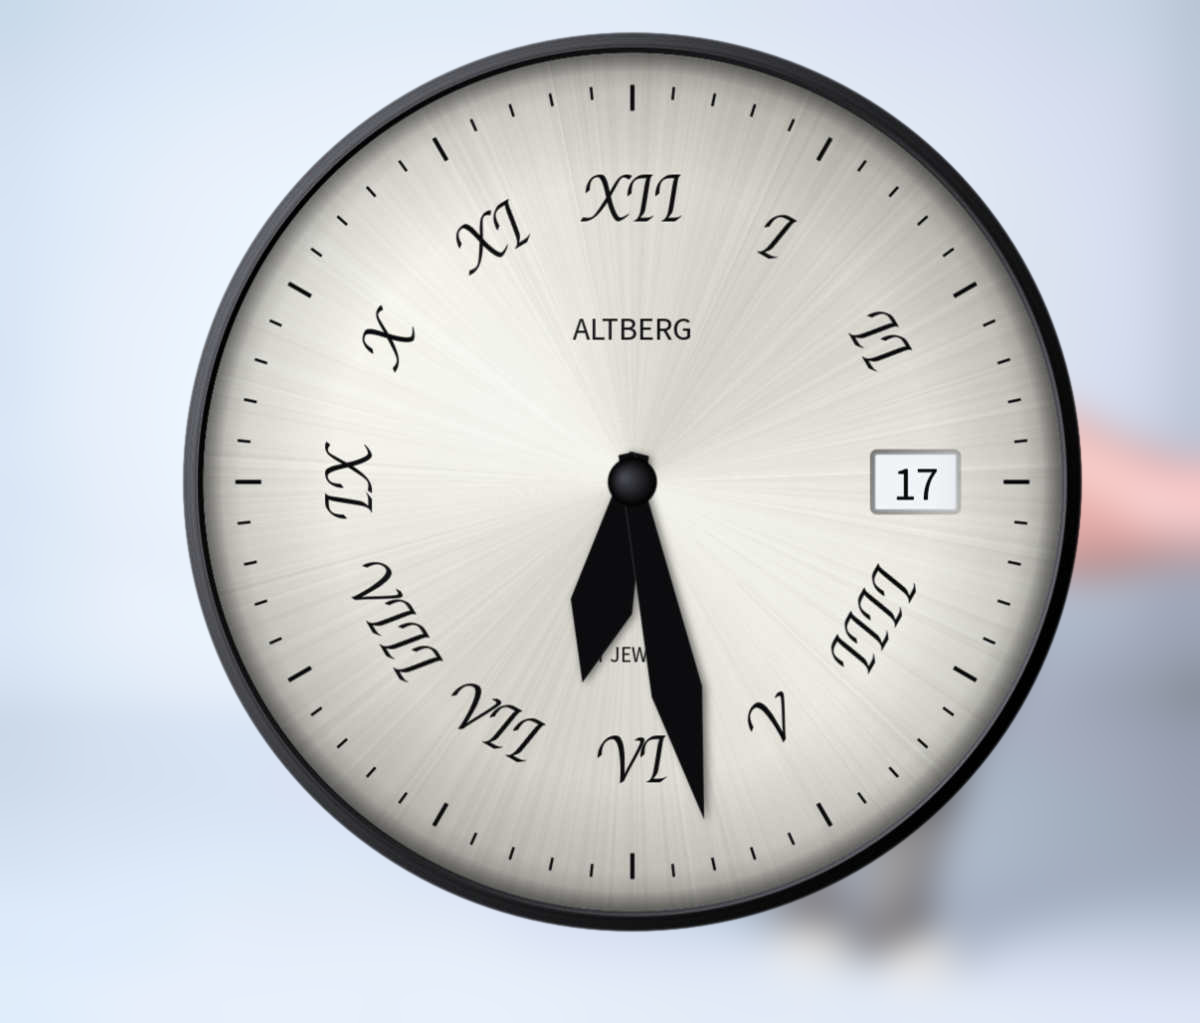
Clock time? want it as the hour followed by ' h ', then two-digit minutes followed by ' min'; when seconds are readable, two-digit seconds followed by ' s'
6 h 28 min
